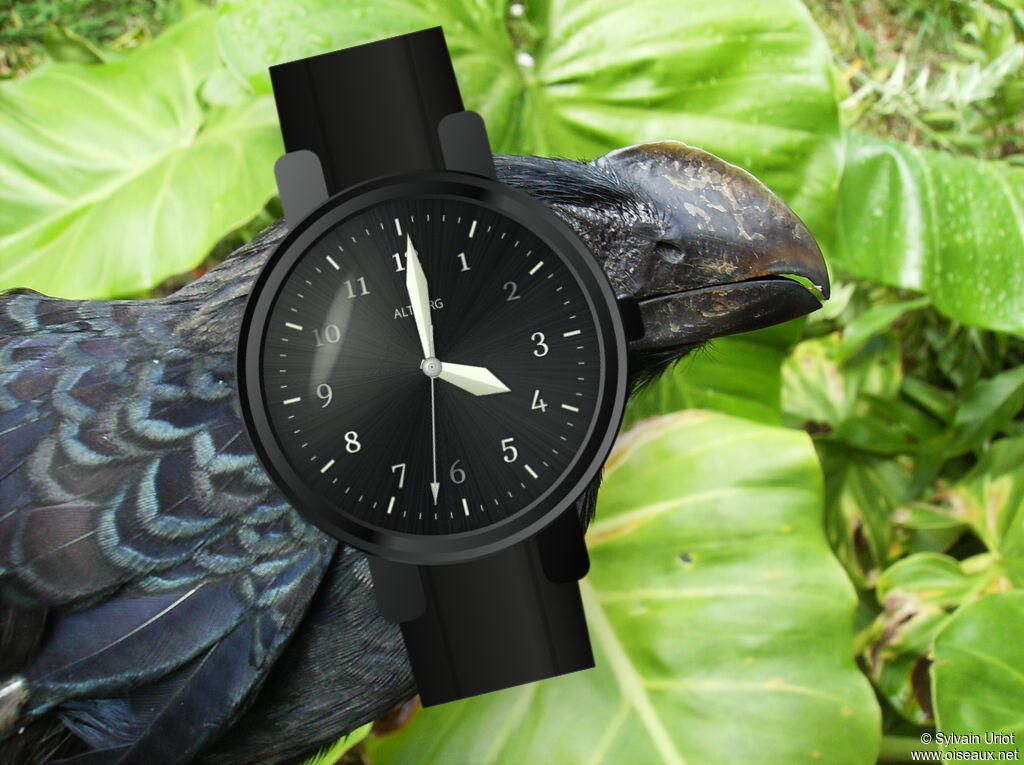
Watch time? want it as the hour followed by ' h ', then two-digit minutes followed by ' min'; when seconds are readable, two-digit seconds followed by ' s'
4 h 00 min 32 s
